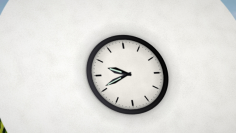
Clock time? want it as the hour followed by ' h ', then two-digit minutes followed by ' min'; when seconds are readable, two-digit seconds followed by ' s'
9 h 41 min
